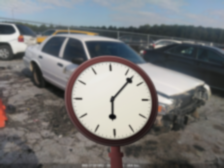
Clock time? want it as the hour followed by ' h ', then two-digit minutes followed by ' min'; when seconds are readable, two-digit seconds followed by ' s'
6 h 07 min
